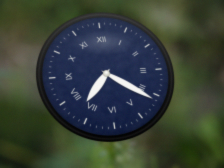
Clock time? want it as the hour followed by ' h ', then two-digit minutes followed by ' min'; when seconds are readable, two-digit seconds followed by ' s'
7 h 21 min
